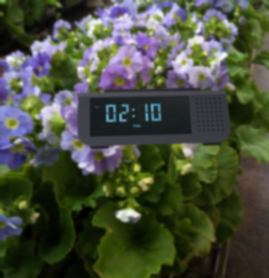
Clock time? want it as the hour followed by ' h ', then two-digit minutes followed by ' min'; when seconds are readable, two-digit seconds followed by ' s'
2 h 10 min
